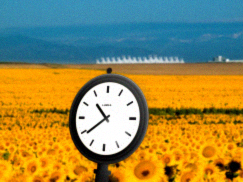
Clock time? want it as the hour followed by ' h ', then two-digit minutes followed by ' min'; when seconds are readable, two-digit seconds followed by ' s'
10 h 39 min
